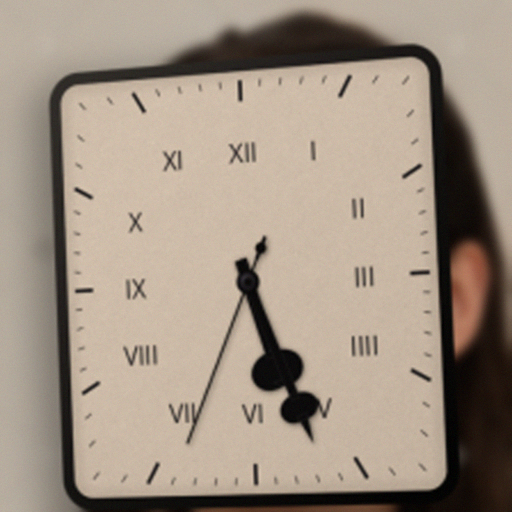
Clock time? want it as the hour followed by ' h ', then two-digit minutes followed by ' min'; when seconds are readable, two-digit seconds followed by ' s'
5 h 26 min 34 s
